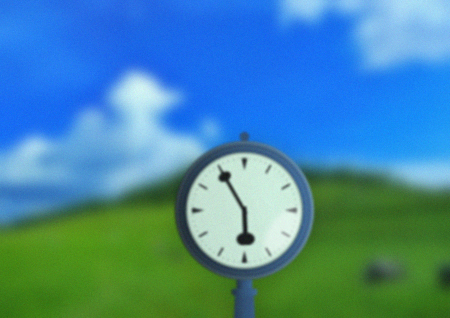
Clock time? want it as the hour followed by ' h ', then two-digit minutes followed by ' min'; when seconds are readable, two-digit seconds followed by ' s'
5 h 55 min
